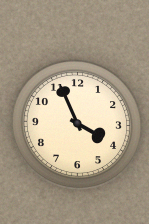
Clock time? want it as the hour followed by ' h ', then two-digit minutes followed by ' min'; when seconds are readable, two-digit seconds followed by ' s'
3 h 56 min
